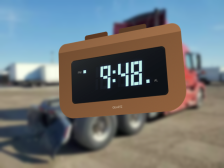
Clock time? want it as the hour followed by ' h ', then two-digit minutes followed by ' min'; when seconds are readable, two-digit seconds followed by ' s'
9 h 48 min
